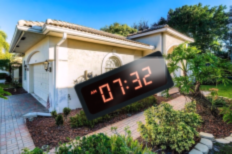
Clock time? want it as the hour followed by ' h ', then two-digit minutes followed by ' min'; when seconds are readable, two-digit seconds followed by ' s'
7 h 32 min
